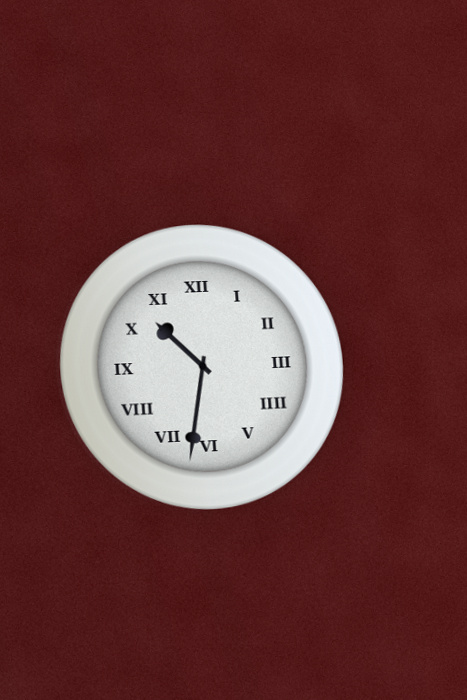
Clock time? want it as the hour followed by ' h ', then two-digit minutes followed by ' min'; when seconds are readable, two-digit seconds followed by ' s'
10 h 32 min
